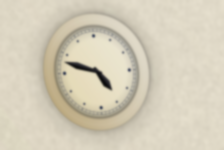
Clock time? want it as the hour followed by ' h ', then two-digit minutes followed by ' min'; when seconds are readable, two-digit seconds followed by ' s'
4 h 48 min
